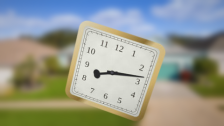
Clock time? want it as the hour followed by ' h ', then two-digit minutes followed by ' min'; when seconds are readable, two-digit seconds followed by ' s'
8 h 13 min
